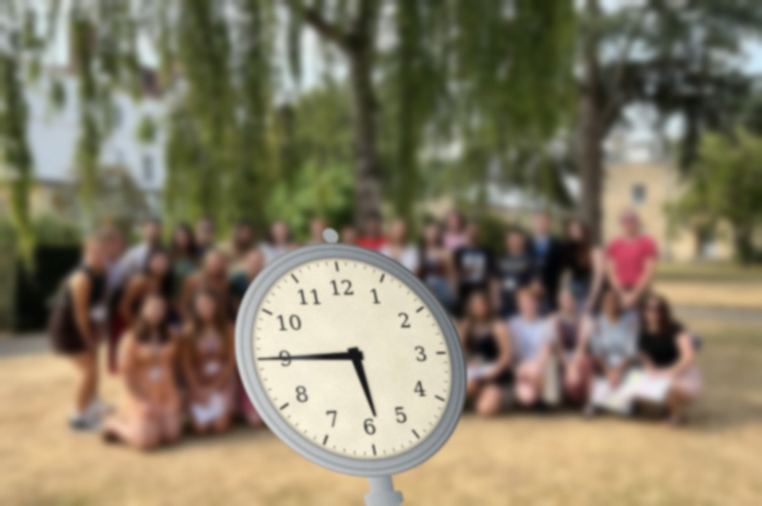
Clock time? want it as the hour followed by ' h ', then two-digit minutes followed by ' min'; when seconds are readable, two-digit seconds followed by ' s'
5 h 45 min
